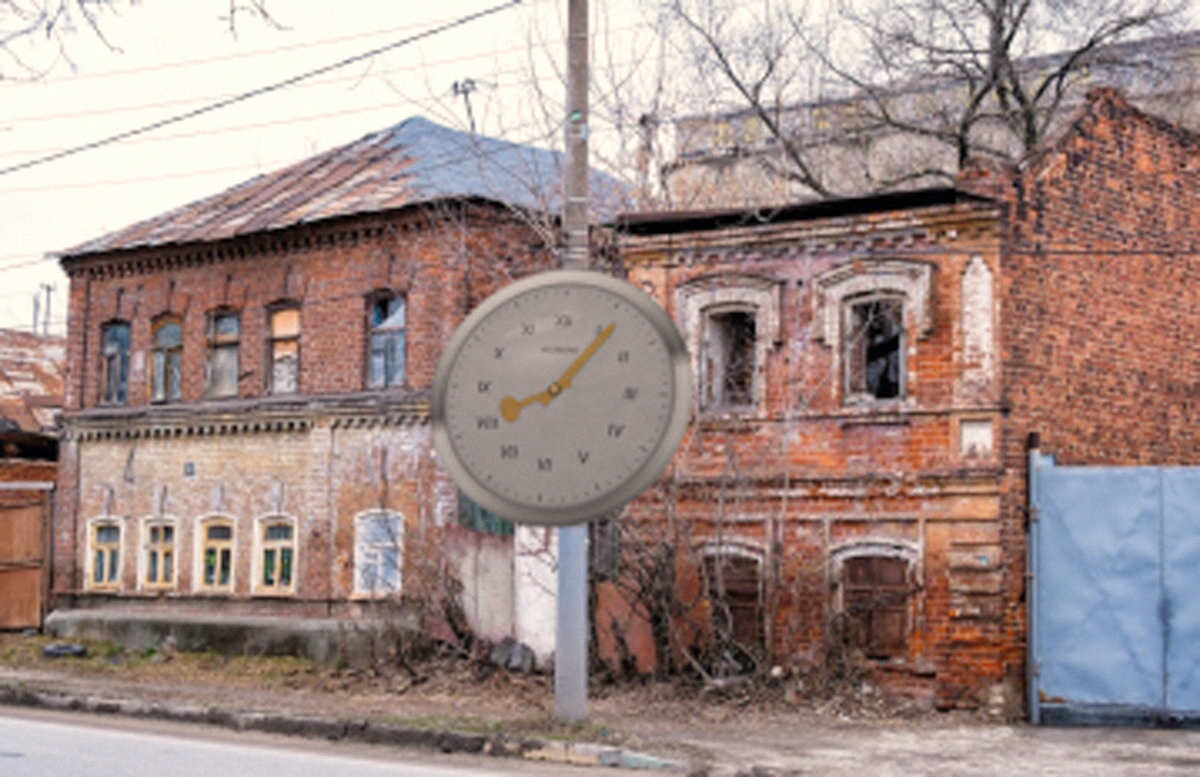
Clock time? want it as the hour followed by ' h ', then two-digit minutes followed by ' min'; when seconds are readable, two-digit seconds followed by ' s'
8 h 06 min
